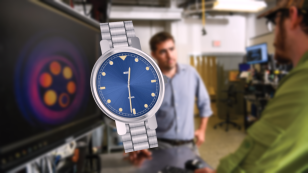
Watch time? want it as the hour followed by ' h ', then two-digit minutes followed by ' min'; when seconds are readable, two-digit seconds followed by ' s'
12 h 31 min
